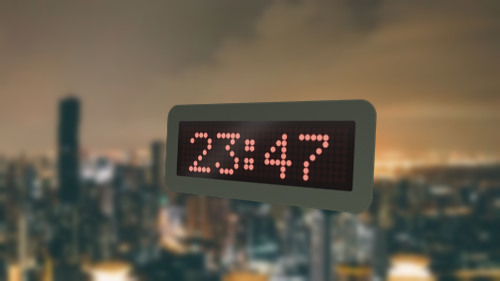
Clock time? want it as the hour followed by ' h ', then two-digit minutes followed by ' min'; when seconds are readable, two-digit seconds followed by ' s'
23 h 47 min
